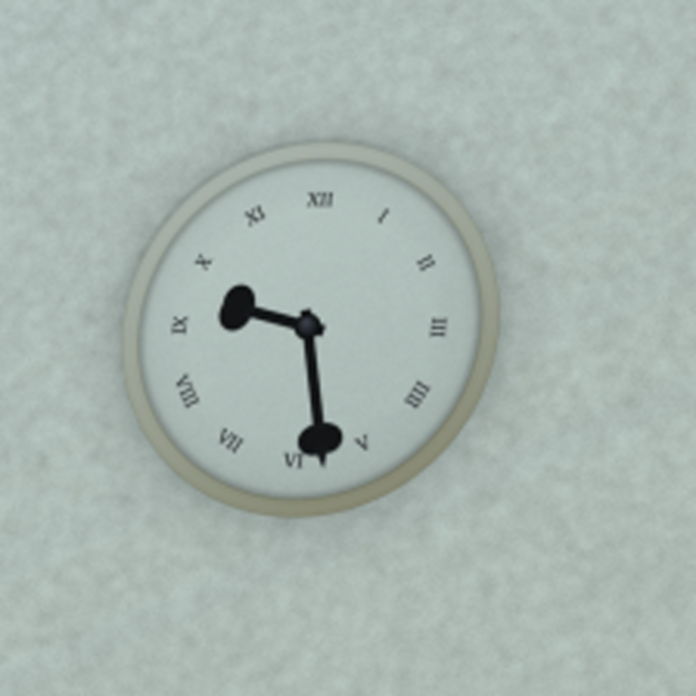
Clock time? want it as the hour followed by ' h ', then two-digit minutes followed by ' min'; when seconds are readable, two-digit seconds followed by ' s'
9 h 28 min
